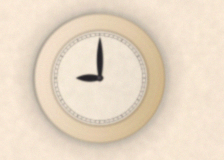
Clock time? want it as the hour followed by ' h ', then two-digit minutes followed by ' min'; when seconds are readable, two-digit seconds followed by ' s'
9 h 00 min
